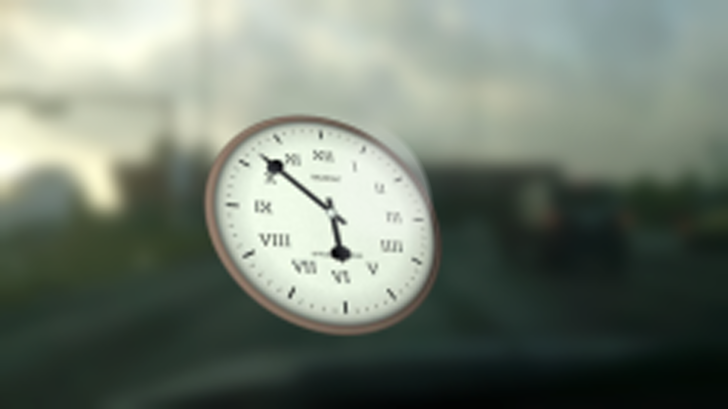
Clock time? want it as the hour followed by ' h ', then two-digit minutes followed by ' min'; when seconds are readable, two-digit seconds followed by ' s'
5 h 52 min
